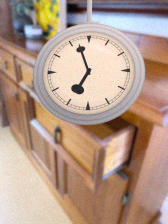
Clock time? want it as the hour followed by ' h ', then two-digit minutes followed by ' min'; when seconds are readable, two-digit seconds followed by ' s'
6 h 57 min
